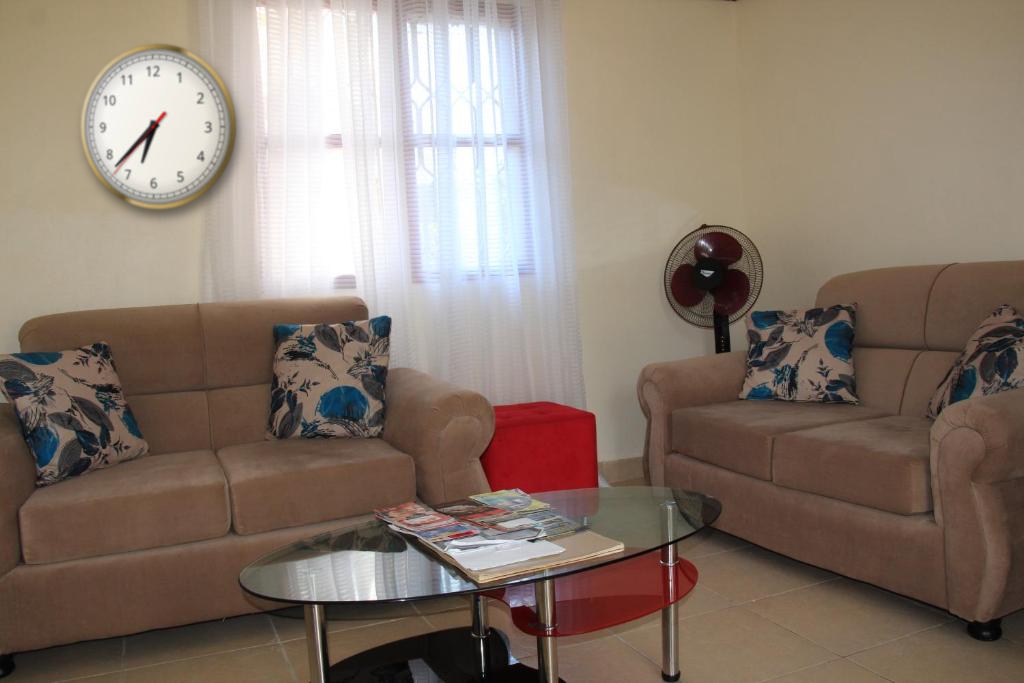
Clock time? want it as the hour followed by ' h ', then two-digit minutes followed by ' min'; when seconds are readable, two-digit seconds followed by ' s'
6 h 37 min 37 s
